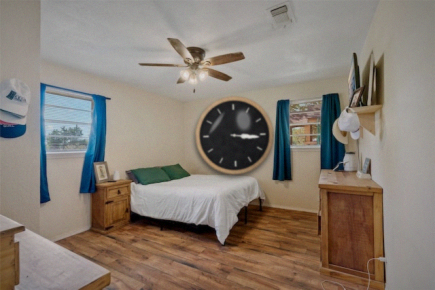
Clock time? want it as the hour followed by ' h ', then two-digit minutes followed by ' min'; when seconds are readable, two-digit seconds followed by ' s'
3 h 16 min
